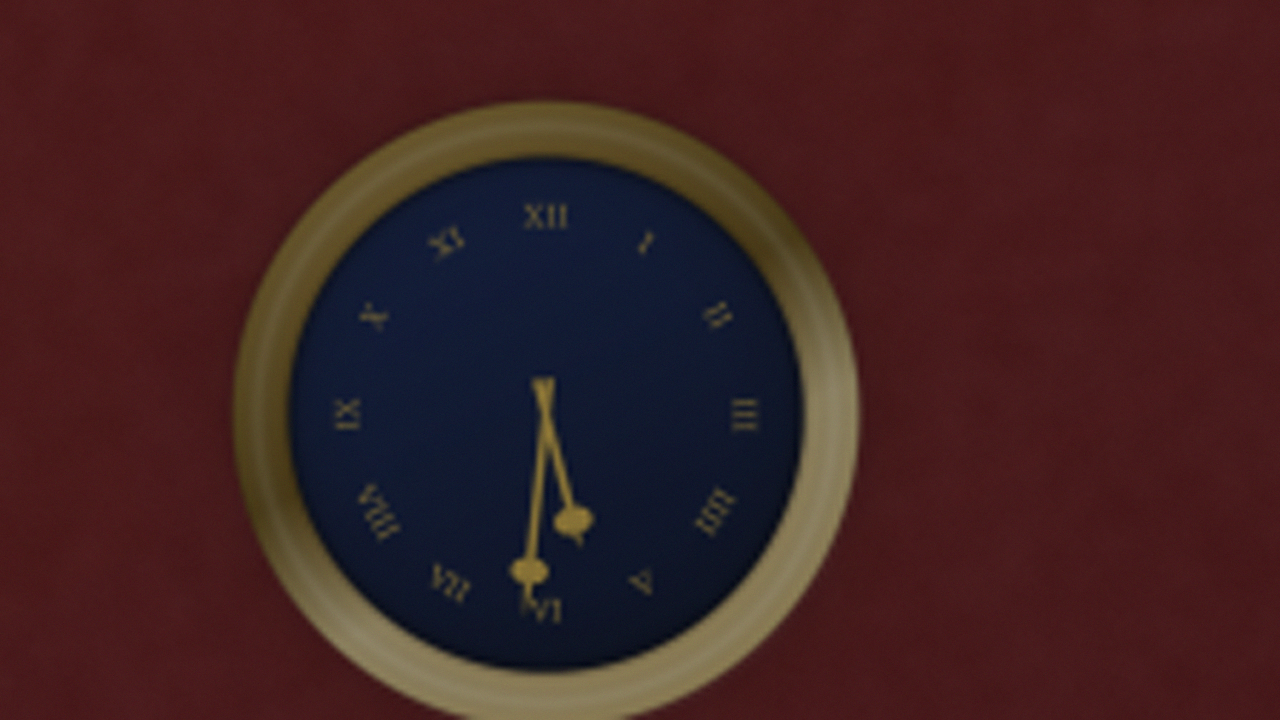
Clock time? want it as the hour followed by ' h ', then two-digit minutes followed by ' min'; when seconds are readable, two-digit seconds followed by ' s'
5 h 31 min
